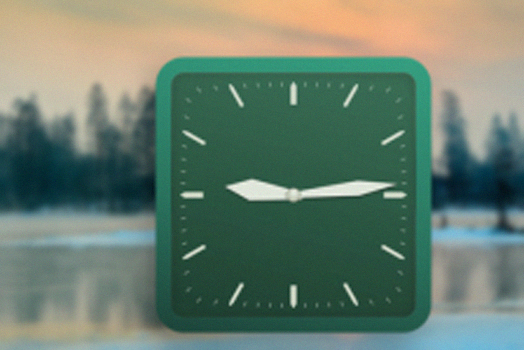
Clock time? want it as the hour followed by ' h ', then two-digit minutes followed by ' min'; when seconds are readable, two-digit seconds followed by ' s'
9 h 14 min
